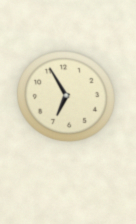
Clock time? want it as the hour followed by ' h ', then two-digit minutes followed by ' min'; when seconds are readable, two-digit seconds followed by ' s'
6 h 56 min
